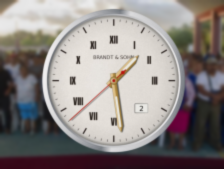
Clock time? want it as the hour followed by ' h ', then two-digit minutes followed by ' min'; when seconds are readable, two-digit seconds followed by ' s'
1 h 28 min 38 s
